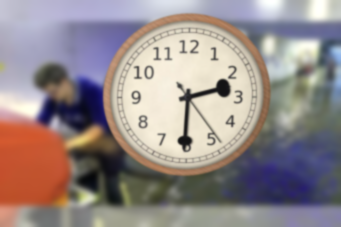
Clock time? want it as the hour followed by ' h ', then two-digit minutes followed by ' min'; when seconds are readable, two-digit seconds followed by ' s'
2 h 30 min 24 s
